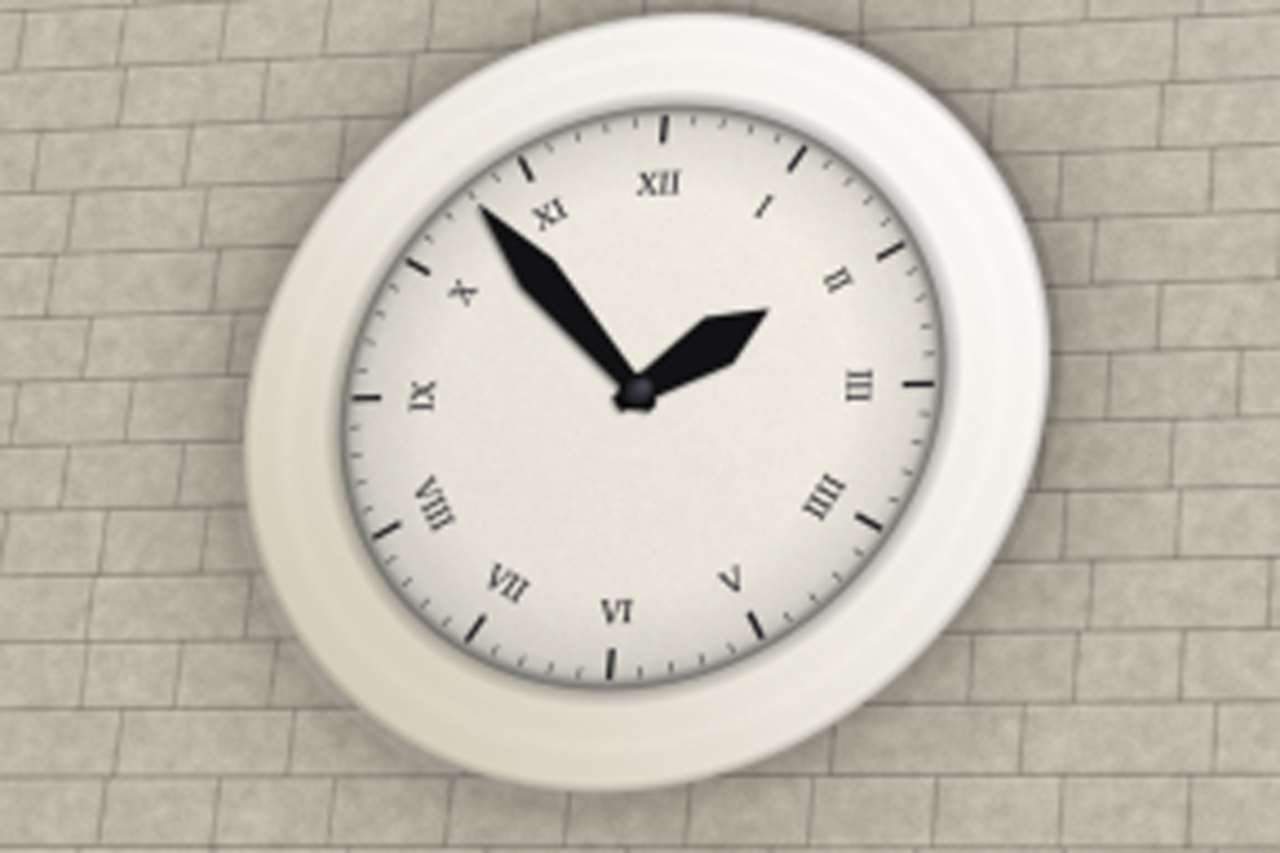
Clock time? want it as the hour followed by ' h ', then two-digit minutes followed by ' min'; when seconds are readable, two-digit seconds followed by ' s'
1 h 53 min
